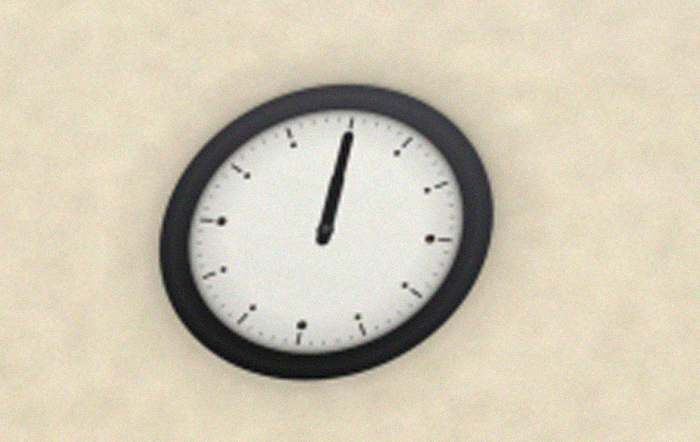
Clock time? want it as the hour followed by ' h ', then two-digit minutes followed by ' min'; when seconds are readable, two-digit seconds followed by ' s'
12 h 00 min
